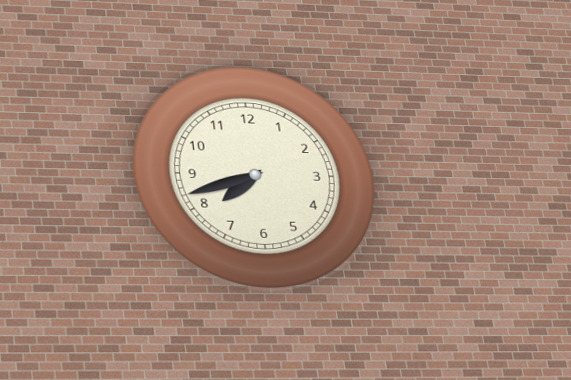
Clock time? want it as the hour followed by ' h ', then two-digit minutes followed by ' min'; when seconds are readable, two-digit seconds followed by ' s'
7 h 42 min
